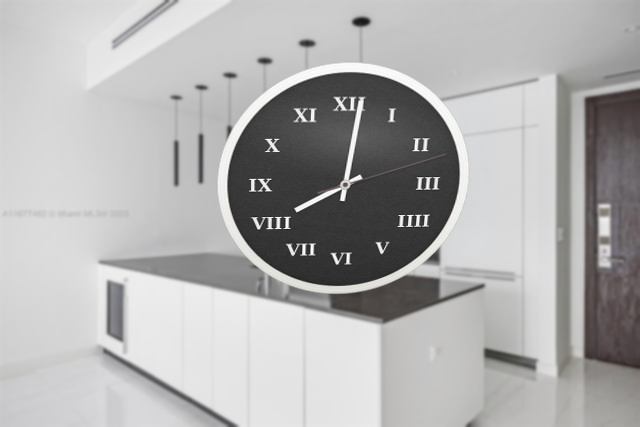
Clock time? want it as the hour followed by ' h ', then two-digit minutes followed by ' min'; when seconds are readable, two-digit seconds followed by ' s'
8 h 01 min 12 s
